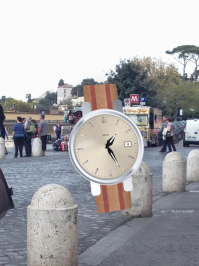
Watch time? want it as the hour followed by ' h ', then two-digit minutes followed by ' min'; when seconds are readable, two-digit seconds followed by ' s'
1 h 26 min
